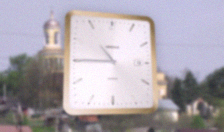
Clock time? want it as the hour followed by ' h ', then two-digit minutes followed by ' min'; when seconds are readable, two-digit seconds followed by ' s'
10 h 45 min
